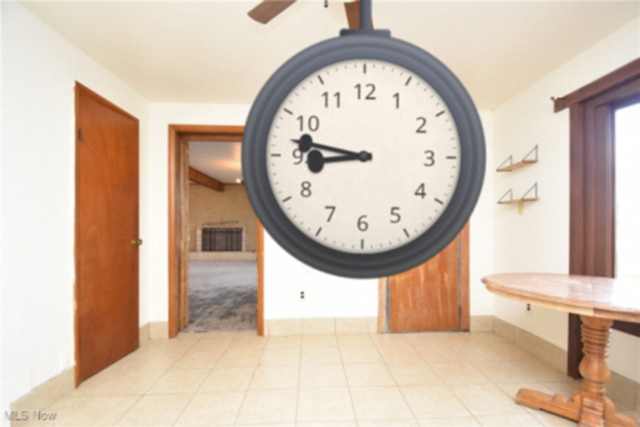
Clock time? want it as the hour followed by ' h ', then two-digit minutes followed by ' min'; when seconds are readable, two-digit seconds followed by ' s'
8 h 47 min
